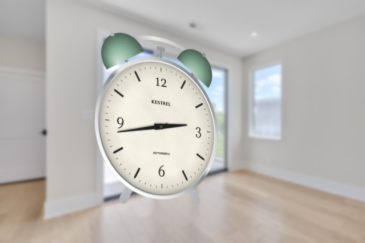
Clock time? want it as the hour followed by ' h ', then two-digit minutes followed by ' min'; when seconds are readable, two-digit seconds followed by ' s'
2 h 43 min
